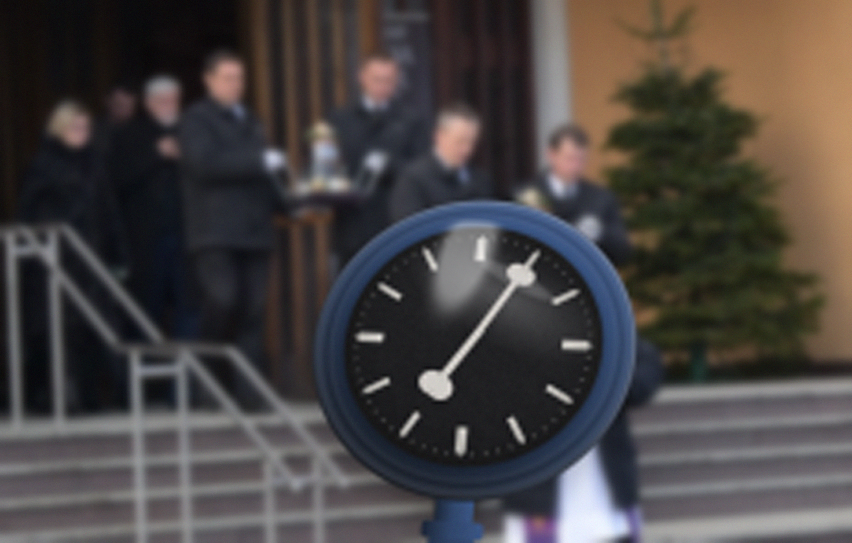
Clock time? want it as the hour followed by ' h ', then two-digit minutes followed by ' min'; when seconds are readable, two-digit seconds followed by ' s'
7 h 05 min
